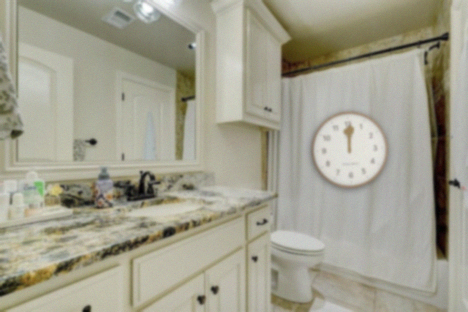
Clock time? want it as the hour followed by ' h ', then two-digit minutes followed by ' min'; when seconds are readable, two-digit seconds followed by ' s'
12 h 01 min
